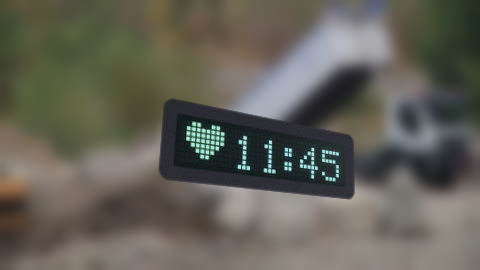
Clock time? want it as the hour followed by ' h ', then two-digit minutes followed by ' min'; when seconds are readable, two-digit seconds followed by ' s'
11 h 45 min
